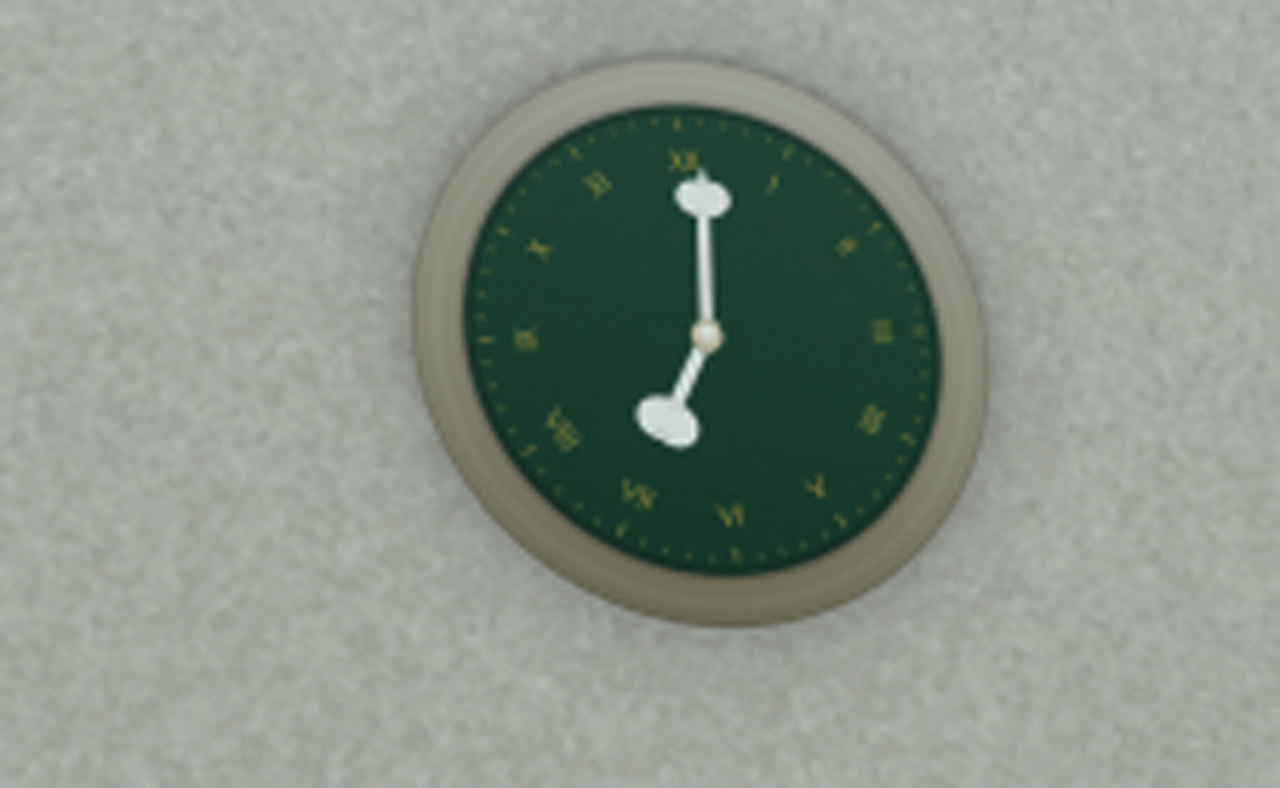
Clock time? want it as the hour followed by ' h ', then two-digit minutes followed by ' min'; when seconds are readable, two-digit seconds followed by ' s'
7 h 01 min
